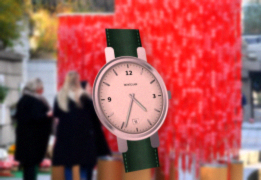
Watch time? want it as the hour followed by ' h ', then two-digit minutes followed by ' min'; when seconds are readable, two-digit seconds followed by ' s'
4 h 34 min
